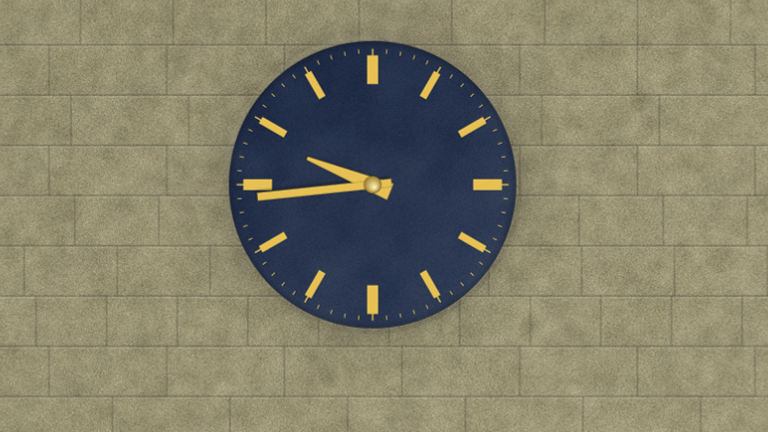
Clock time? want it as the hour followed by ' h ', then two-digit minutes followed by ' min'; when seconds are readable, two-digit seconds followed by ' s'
9 h 44 min
